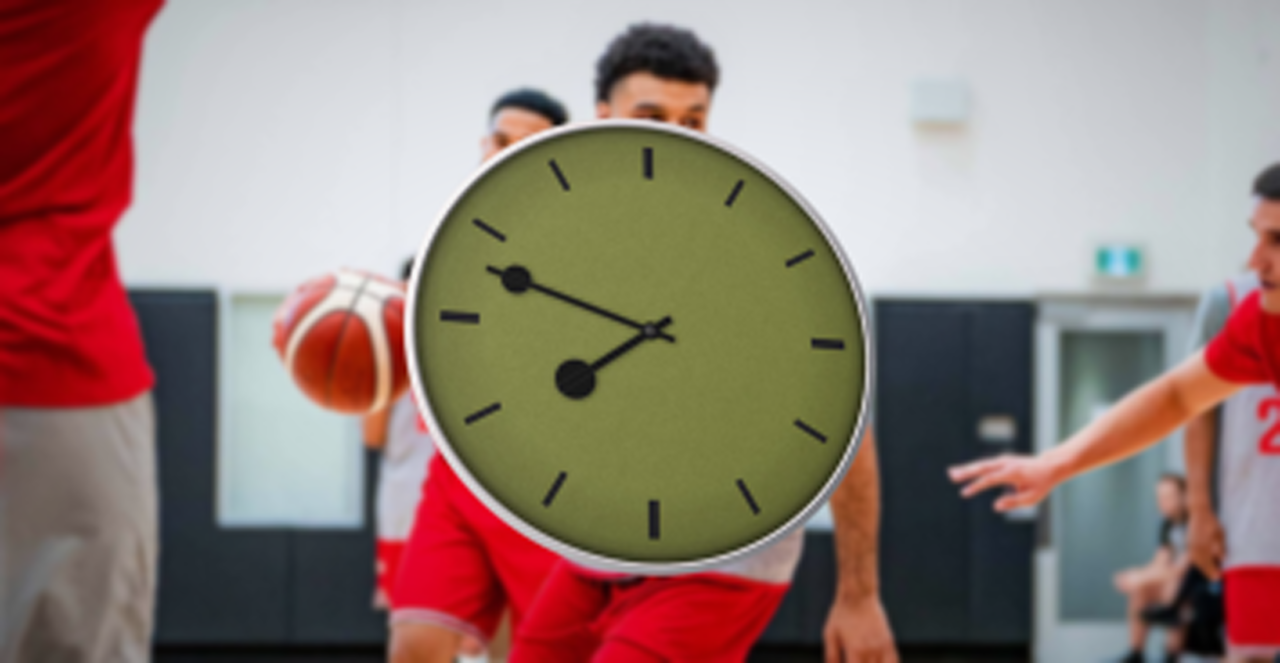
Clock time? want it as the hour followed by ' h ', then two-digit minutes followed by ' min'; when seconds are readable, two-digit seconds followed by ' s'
7 h 48 min
